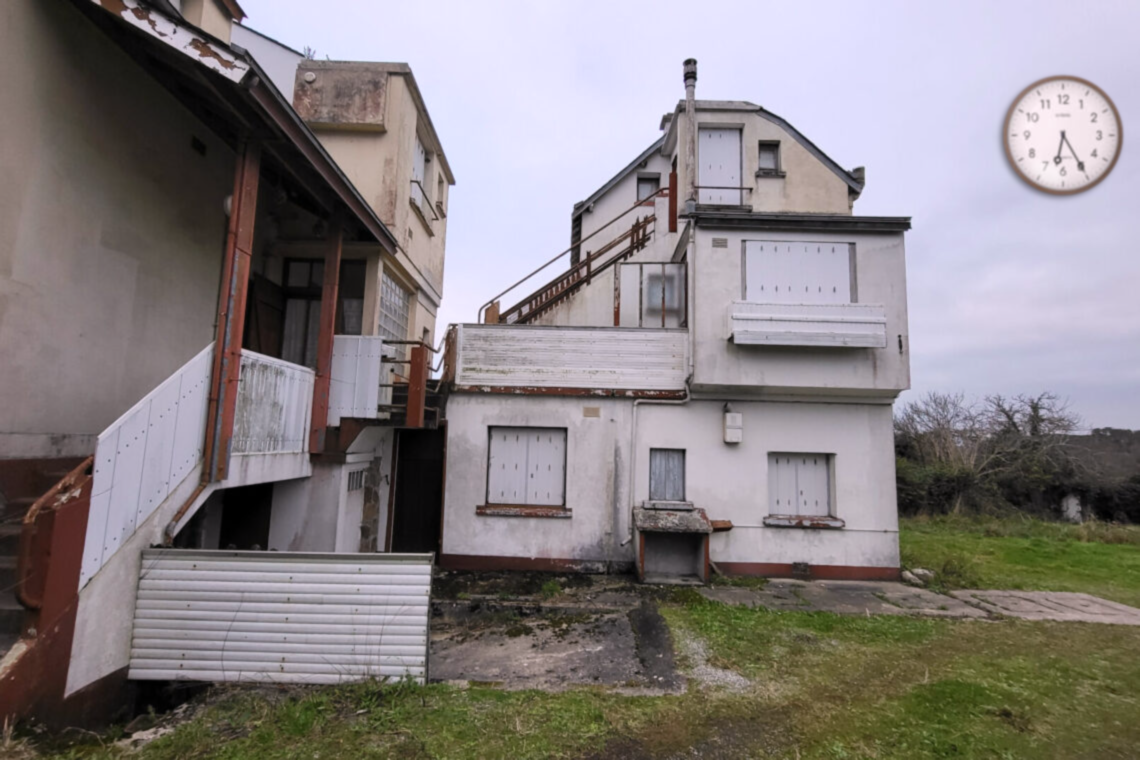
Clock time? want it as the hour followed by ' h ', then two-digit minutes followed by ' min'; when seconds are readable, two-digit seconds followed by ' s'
6 h 25 min
